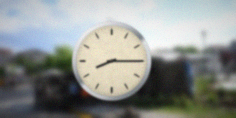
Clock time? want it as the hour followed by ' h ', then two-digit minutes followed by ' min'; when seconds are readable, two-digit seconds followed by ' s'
8 h 15 min
